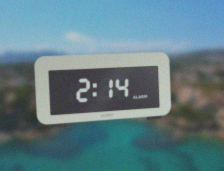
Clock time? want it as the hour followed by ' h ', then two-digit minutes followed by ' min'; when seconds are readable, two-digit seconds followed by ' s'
2 h 14 min
